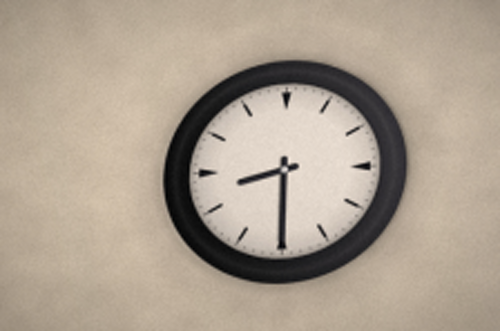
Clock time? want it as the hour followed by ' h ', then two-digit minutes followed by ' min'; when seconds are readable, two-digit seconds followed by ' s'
8 h 30 min
